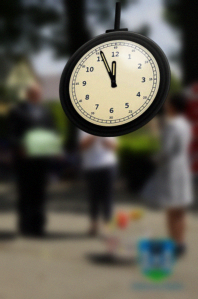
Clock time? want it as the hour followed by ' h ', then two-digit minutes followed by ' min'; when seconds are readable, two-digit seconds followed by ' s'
11 h 56 min
